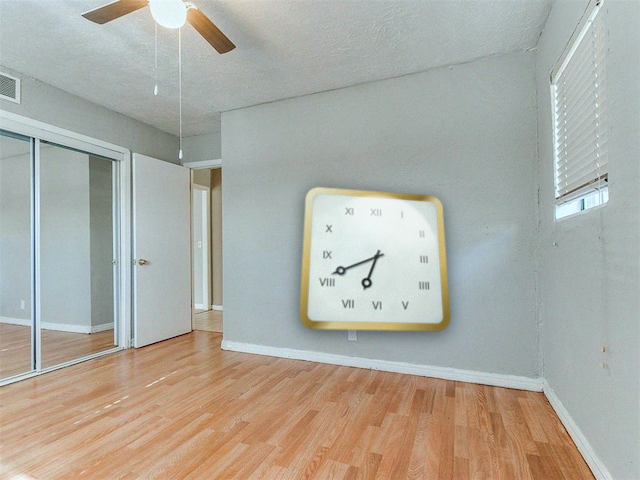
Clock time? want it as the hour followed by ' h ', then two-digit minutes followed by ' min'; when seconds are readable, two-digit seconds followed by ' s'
6 h 41 min
